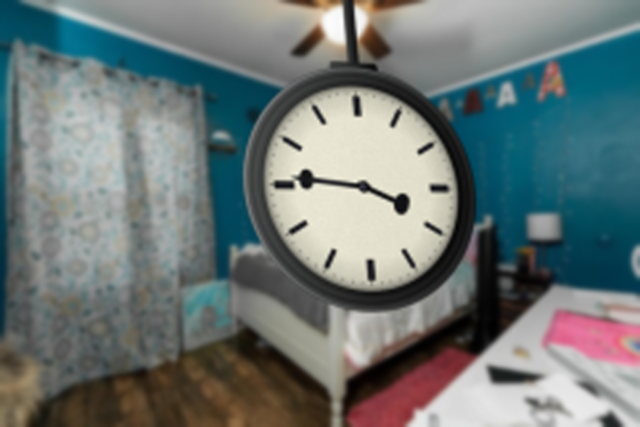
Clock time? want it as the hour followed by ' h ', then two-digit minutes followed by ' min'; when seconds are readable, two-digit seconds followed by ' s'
3 h 46 min
